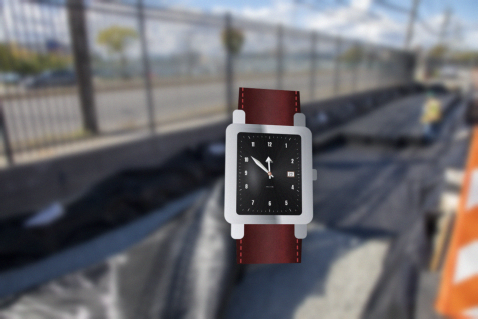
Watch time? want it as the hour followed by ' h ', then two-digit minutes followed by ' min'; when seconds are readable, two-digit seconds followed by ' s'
11 h 52 min
